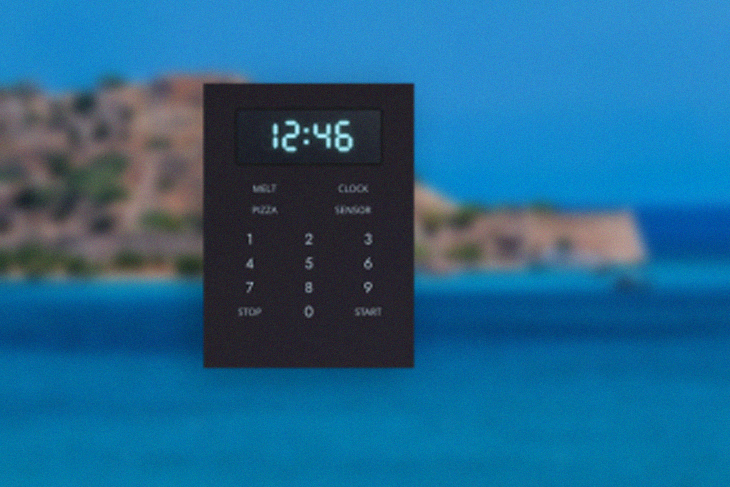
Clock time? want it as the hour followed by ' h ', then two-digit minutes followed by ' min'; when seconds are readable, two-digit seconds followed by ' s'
12 h 46 min
